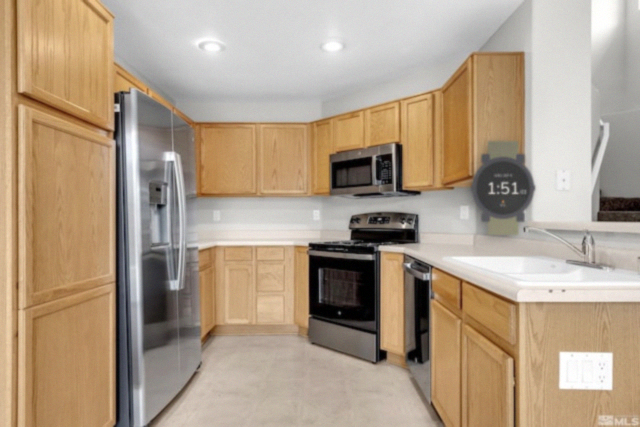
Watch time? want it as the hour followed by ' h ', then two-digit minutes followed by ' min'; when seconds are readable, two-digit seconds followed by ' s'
1 h 51 min
